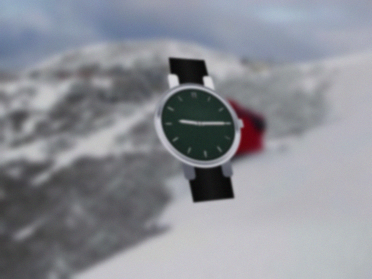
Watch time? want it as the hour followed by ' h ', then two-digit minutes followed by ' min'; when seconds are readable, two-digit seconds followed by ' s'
9 h 15 min
